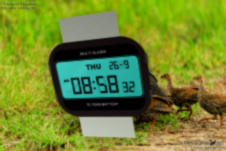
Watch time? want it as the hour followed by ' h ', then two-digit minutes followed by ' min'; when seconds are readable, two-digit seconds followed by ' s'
8 h 58 min 32 s
